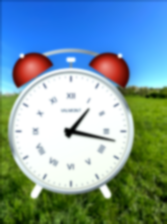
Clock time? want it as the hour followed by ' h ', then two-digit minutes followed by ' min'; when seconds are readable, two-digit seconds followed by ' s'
1 h 17 min
